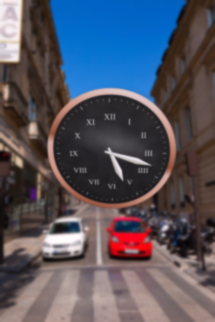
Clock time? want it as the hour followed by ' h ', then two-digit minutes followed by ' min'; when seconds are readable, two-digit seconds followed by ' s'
5 h 18 min
